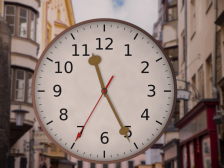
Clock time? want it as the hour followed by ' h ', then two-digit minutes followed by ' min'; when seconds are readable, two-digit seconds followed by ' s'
11 h 25 min 35 s
